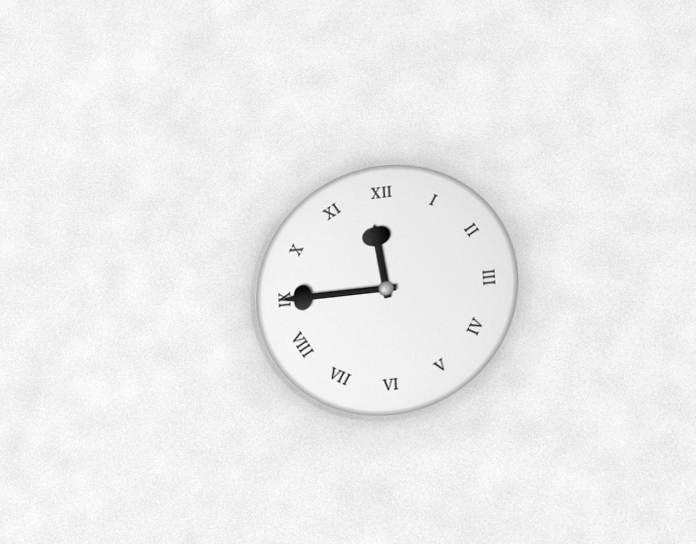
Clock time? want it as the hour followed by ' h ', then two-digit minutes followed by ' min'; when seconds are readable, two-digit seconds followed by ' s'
11 h 45 min
